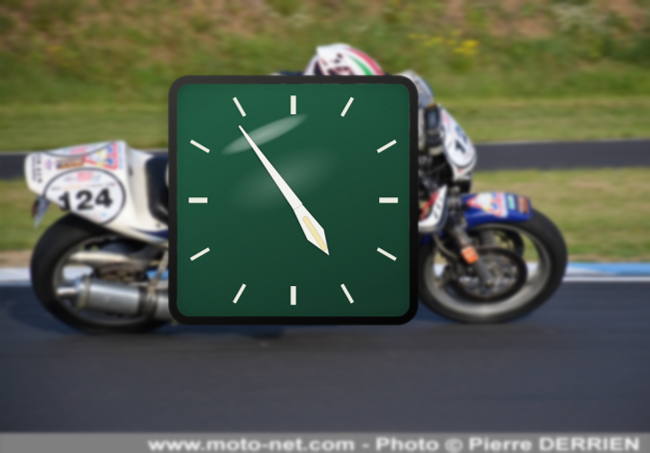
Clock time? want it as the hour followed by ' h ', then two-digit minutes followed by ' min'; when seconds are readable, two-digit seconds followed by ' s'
4 h 54 min
